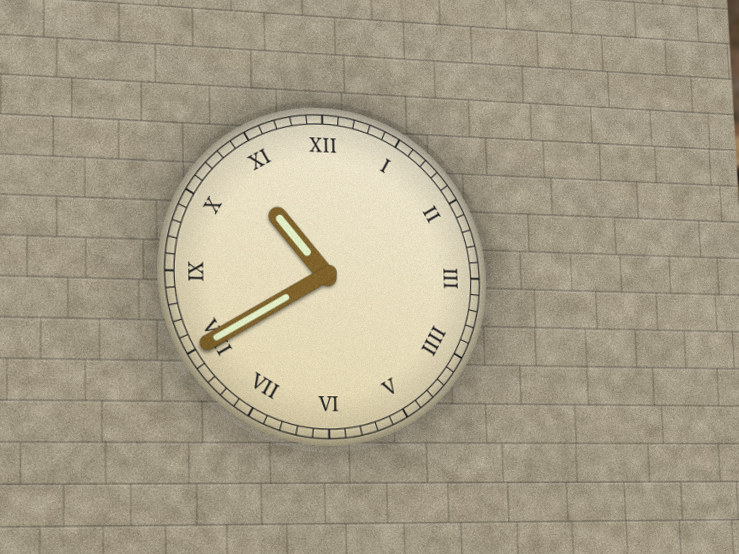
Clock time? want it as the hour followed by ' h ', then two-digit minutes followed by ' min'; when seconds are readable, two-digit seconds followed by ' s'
10 h 40 min
